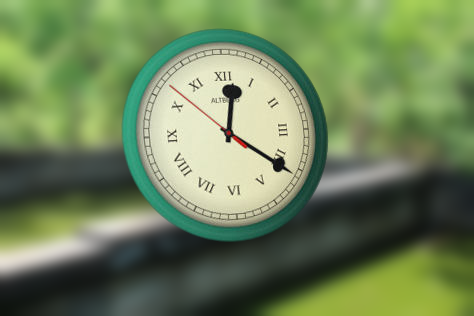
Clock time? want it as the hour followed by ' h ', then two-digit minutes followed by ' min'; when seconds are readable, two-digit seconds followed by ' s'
12 h 20 min 52 s
